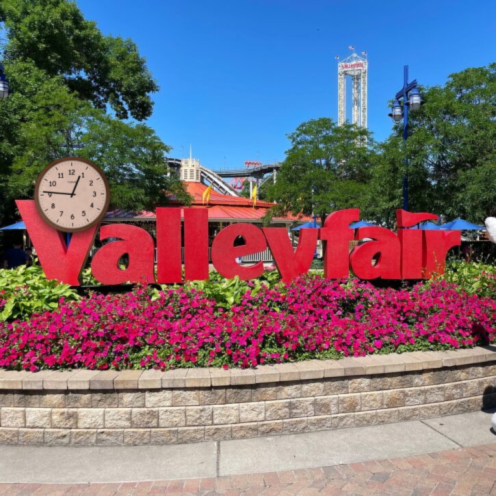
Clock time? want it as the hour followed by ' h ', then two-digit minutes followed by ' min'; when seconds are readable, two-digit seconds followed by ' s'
12 h 46 min
